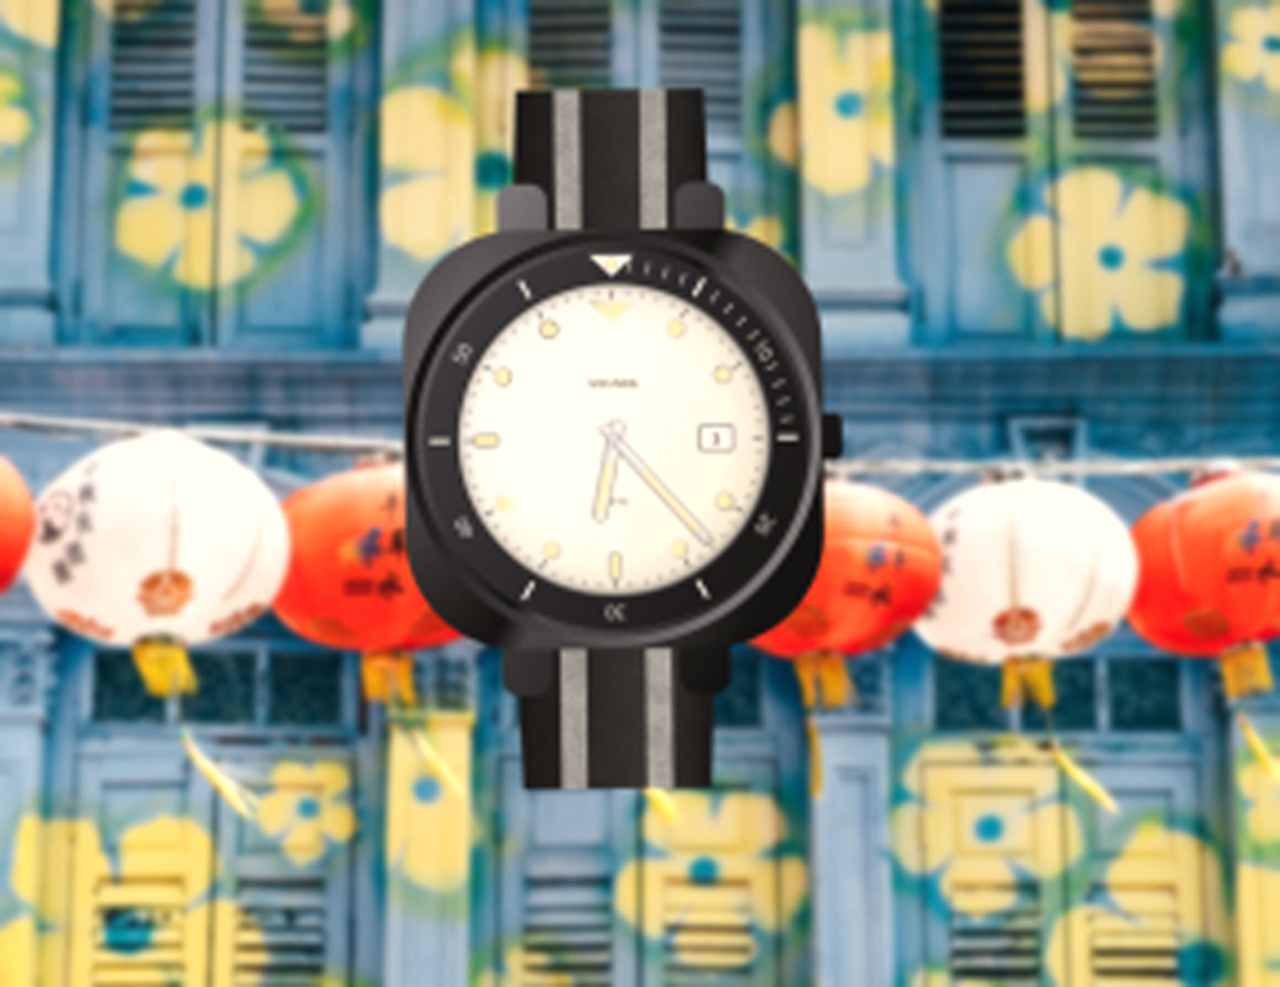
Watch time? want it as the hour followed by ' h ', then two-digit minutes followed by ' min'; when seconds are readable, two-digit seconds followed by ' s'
6 h 23 min
